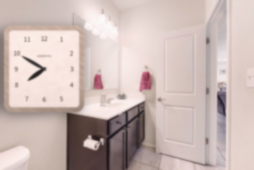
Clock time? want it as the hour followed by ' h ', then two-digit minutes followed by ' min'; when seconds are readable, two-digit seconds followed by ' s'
7 h 50 min
